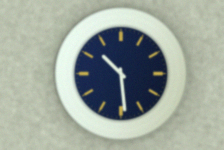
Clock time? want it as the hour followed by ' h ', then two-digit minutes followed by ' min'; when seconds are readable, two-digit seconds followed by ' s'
10 h 29 min
